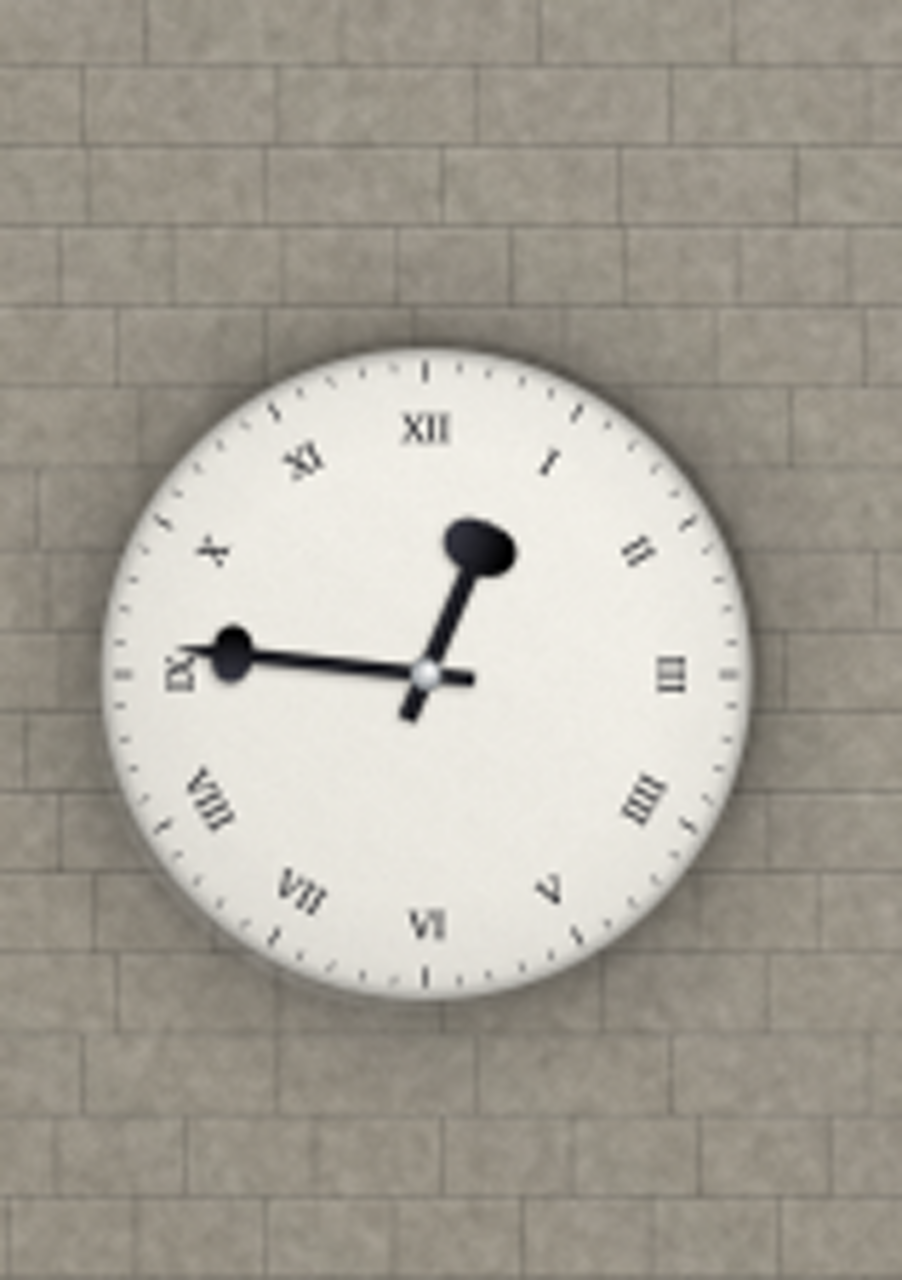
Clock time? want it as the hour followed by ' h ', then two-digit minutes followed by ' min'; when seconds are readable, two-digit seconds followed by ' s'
12 h 46 min
